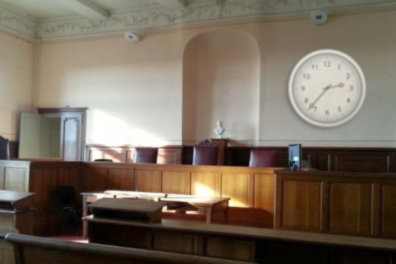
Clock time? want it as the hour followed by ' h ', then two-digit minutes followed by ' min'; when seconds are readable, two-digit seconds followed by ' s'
2 h 37 min
